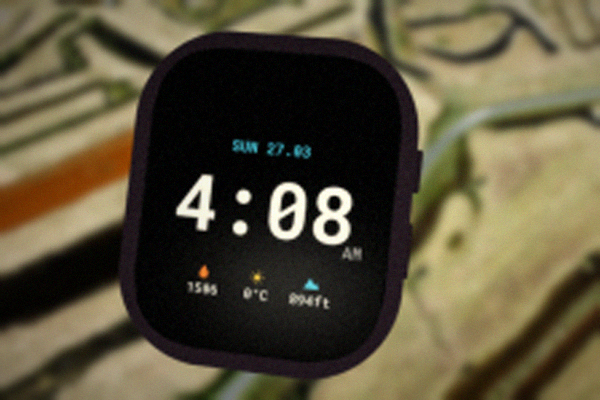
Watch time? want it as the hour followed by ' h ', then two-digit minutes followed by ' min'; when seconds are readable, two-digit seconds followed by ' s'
4 h 08 min
